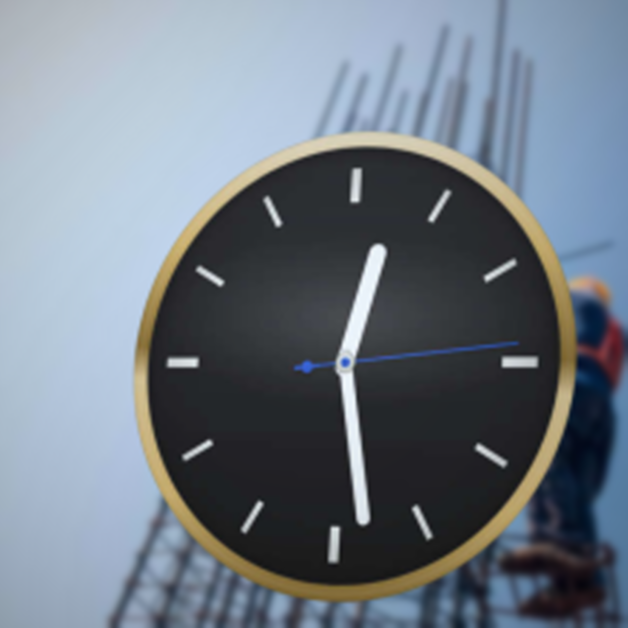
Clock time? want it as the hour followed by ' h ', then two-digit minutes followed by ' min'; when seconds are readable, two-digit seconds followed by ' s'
12 h 28 min 14 s
